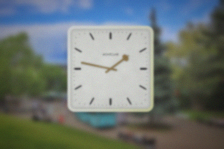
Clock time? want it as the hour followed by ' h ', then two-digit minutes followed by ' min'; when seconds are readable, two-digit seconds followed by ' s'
1 h 47 min
